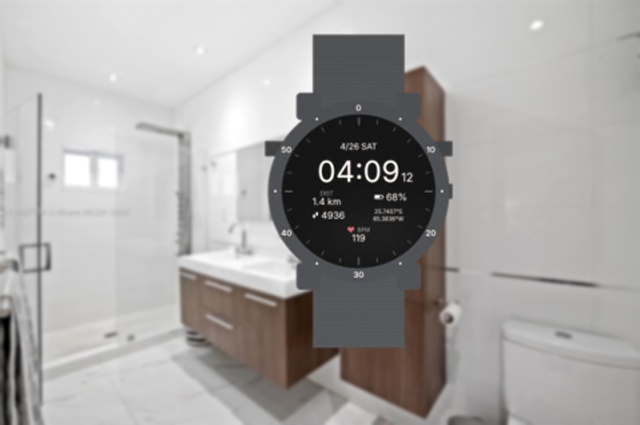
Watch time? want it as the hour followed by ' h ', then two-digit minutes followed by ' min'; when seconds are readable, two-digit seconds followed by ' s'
4 h 09 min 12 s
